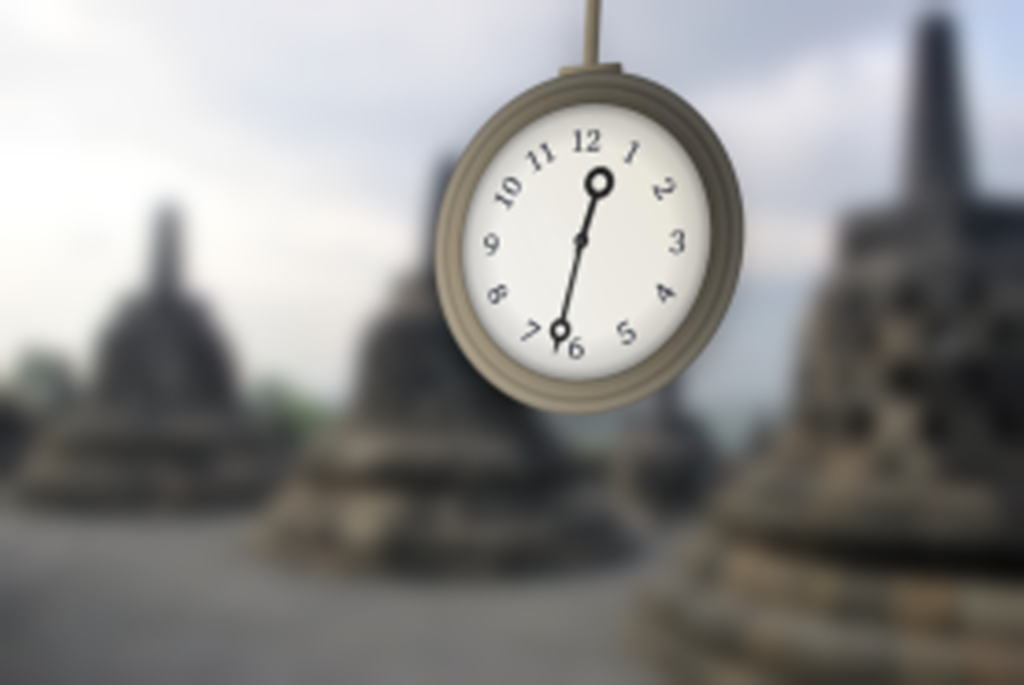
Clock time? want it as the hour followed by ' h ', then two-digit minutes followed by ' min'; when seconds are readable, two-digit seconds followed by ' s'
12 h 32 min
